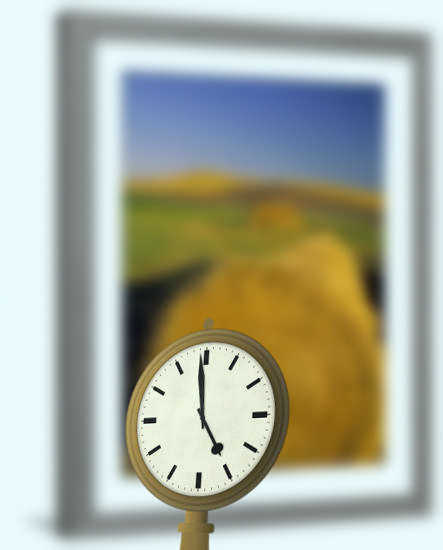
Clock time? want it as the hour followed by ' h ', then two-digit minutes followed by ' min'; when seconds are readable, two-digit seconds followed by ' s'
4 h 59 min
